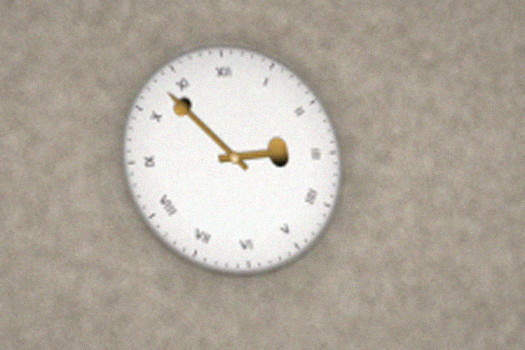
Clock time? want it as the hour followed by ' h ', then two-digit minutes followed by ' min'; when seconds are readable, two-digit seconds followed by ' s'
2 h 53 min
